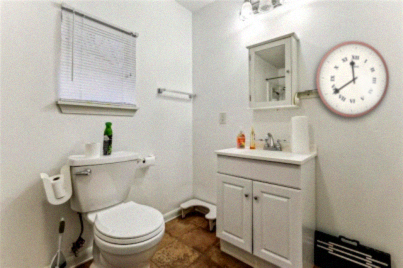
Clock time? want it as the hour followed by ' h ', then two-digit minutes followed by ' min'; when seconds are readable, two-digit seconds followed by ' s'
11 h 39 min
